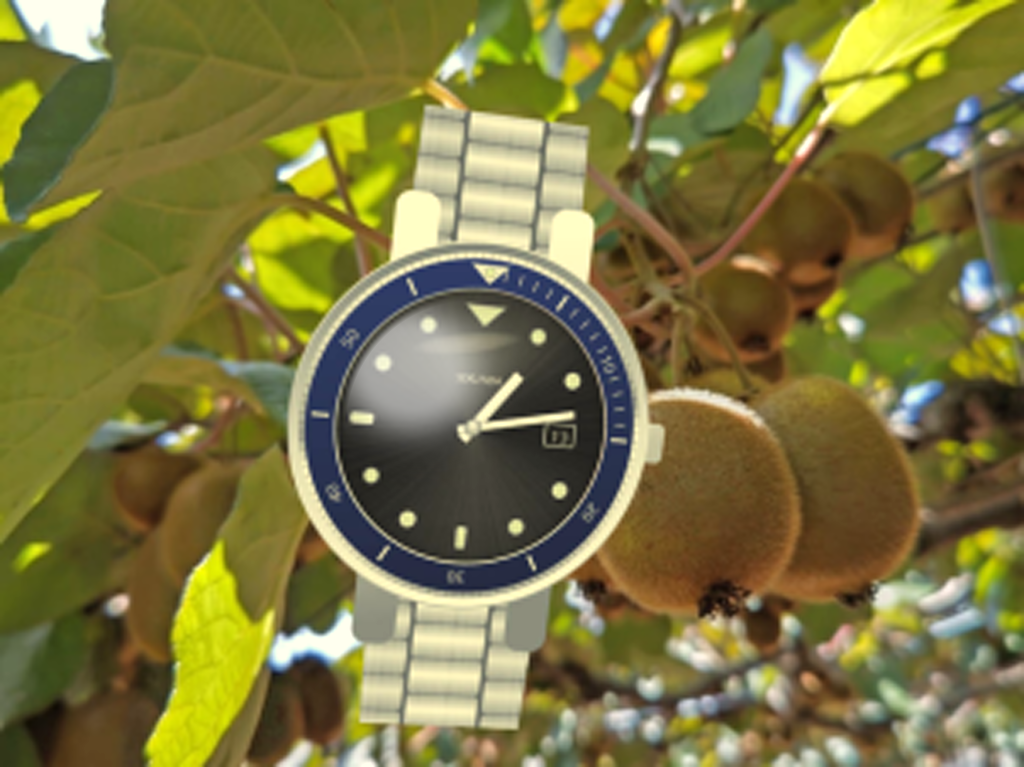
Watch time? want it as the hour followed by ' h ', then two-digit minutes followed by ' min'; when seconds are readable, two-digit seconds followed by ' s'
1 h 13 min
